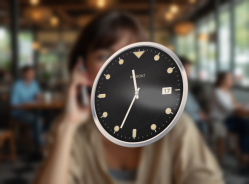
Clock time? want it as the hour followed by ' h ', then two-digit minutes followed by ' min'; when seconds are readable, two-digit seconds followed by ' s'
11 h 34 min
